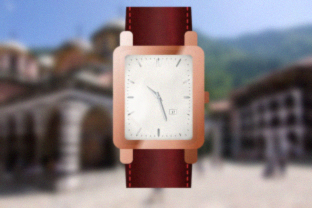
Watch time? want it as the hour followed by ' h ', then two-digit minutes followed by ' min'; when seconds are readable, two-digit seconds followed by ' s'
10 h 27 min
